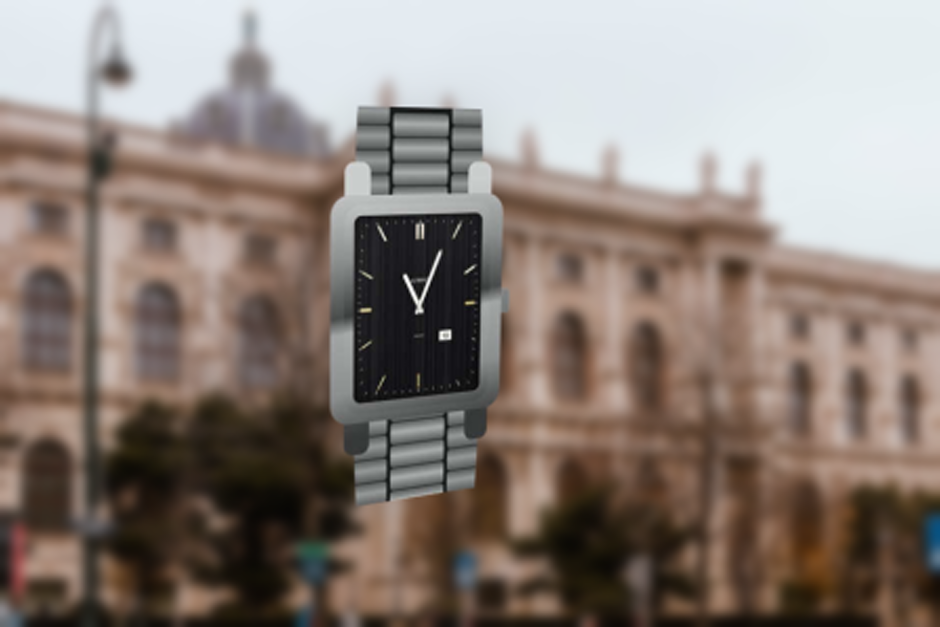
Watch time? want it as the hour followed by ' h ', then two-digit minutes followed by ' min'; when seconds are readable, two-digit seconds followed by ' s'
11 h 04 min
